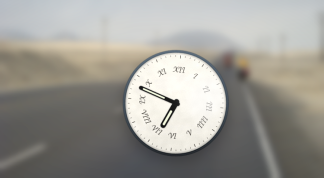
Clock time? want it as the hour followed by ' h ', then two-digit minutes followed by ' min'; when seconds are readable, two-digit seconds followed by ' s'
6 h 48 min
